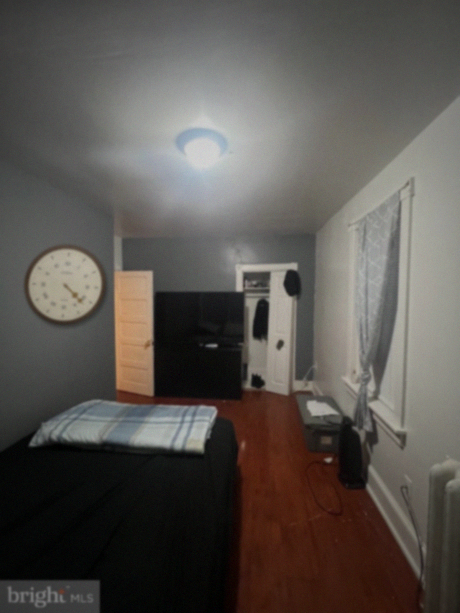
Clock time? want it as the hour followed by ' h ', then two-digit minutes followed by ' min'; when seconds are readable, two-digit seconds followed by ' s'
4 h 22 min
